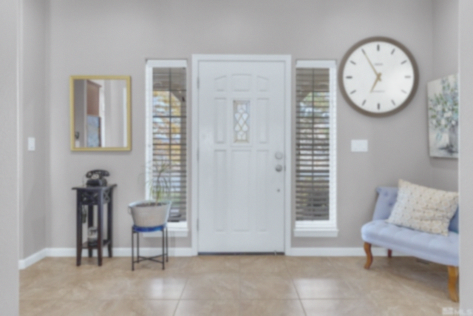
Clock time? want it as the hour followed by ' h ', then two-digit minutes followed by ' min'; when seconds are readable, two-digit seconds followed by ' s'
6 h 55 min
